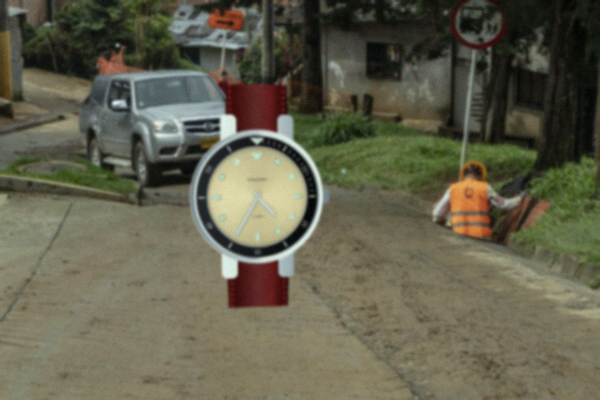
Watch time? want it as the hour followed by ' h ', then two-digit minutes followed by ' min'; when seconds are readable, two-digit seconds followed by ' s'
4 h 35 min
